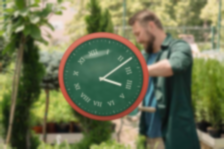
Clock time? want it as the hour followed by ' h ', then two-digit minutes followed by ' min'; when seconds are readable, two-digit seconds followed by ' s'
4 h 12 min
